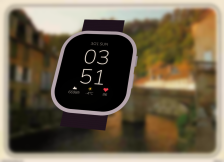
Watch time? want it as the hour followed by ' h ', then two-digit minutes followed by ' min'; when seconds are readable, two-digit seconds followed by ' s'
3 h 51 min
